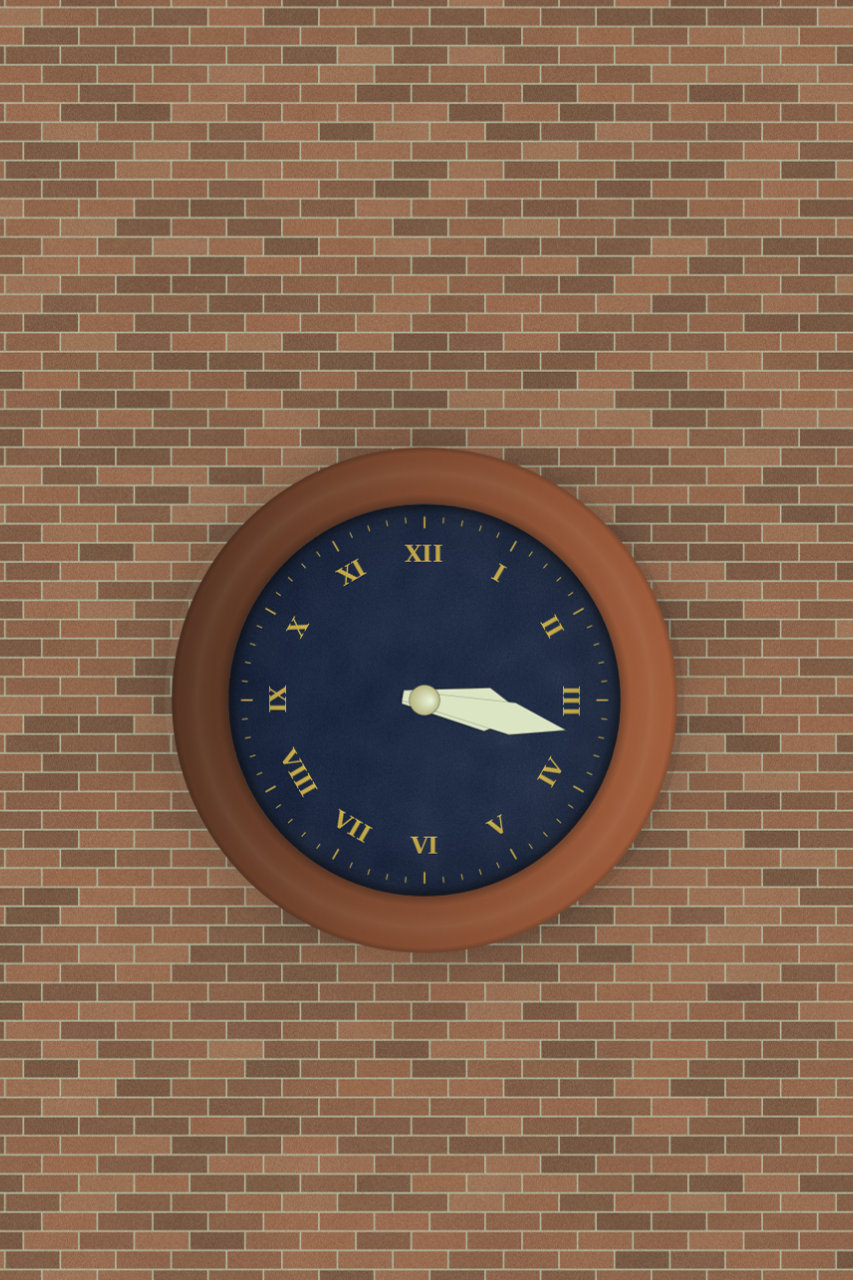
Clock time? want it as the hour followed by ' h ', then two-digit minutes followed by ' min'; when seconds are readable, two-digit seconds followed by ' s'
3 h 17 min
